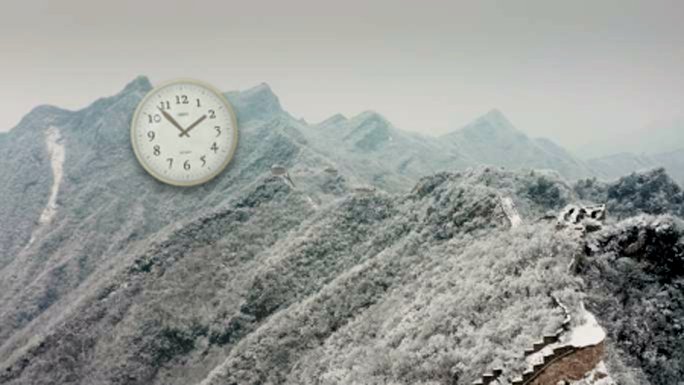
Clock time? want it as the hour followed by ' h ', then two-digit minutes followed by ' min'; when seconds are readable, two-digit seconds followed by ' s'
1 h 53 min
